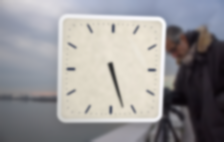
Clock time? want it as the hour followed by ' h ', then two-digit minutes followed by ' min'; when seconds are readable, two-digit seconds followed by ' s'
5 h 27 min
